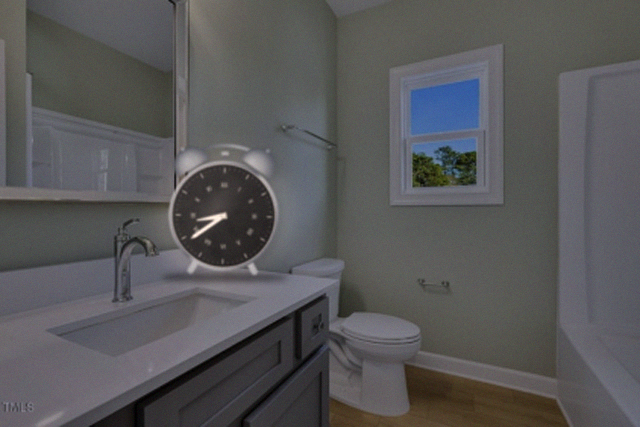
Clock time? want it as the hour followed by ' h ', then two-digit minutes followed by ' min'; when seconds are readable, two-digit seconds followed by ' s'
8 h 39 min
